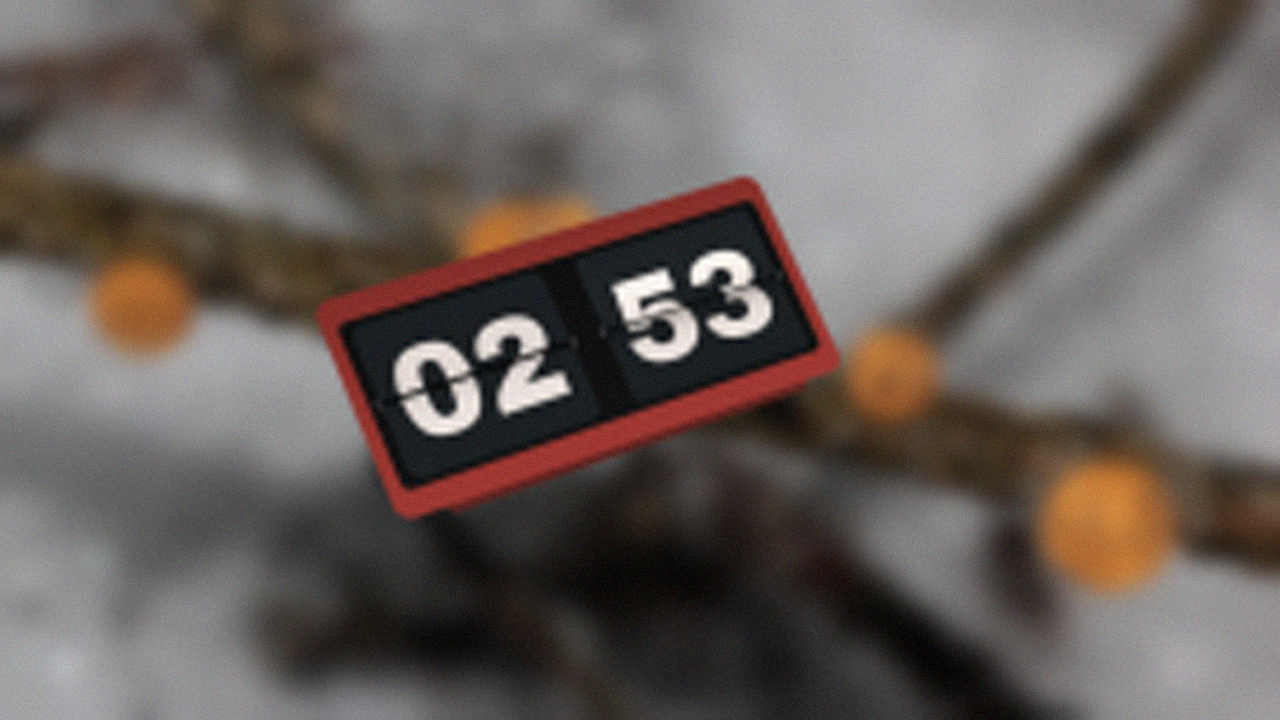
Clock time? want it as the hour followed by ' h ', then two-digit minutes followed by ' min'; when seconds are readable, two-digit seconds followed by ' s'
2 h 53 min
